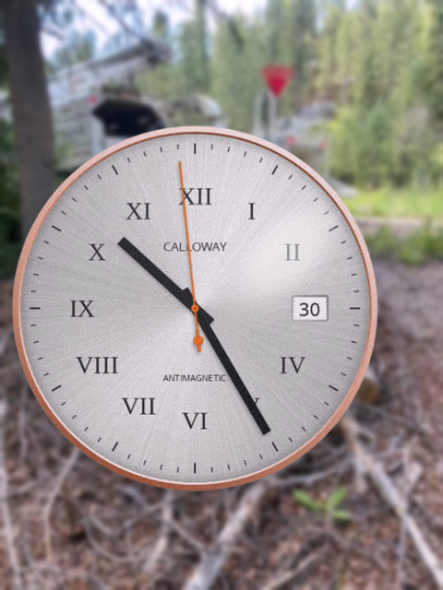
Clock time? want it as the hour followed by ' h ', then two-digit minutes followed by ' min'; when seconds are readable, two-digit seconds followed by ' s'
10 h 24 min 59 s
